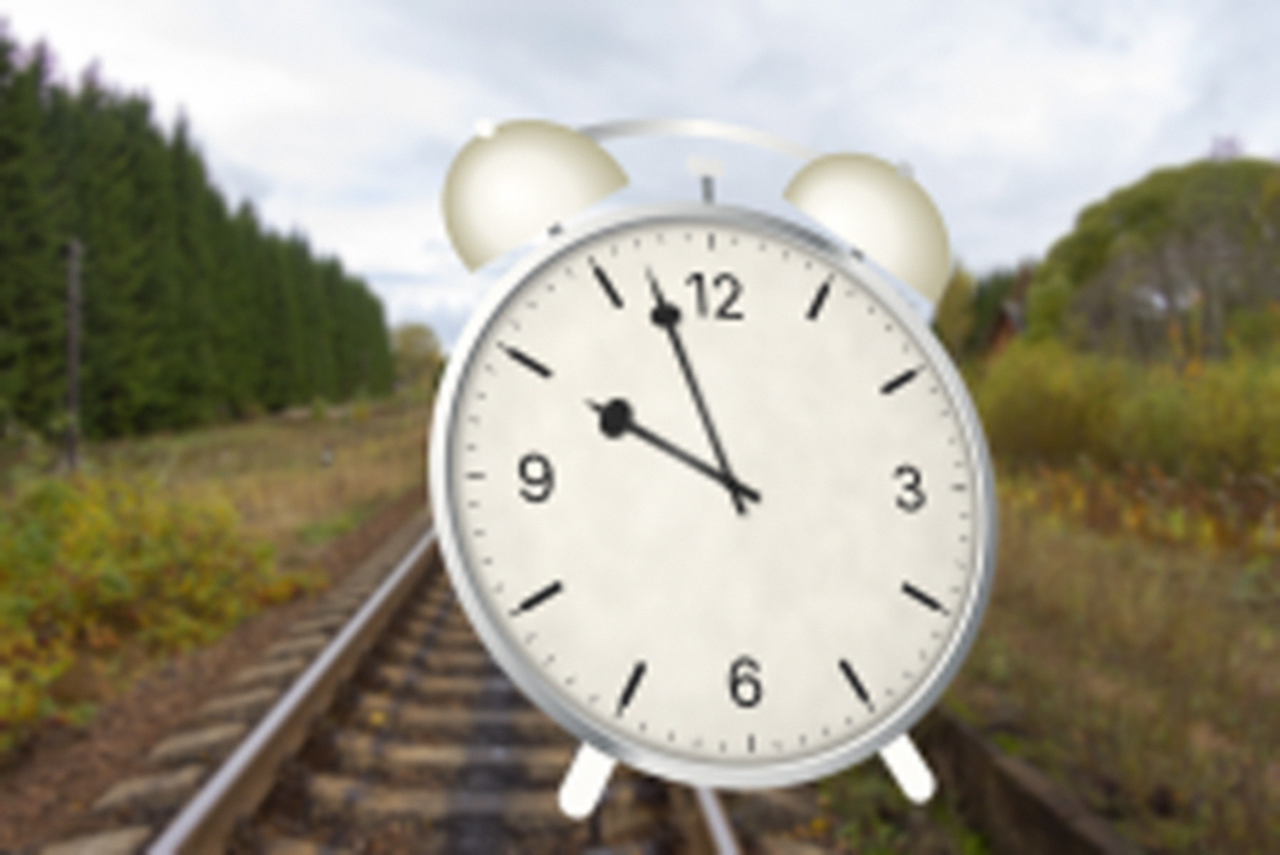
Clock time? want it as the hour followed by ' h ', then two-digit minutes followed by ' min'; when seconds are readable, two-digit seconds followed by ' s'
9 h 57 min
